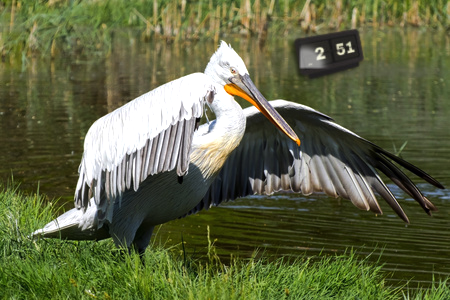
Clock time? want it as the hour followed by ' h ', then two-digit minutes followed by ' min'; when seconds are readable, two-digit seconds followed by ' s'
2 h 51 min
